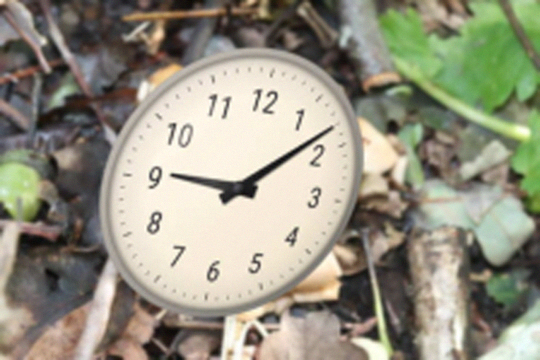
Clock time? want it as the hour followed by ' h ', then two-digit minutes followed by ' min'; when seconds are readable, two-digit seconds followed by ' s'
9 h 08 min
